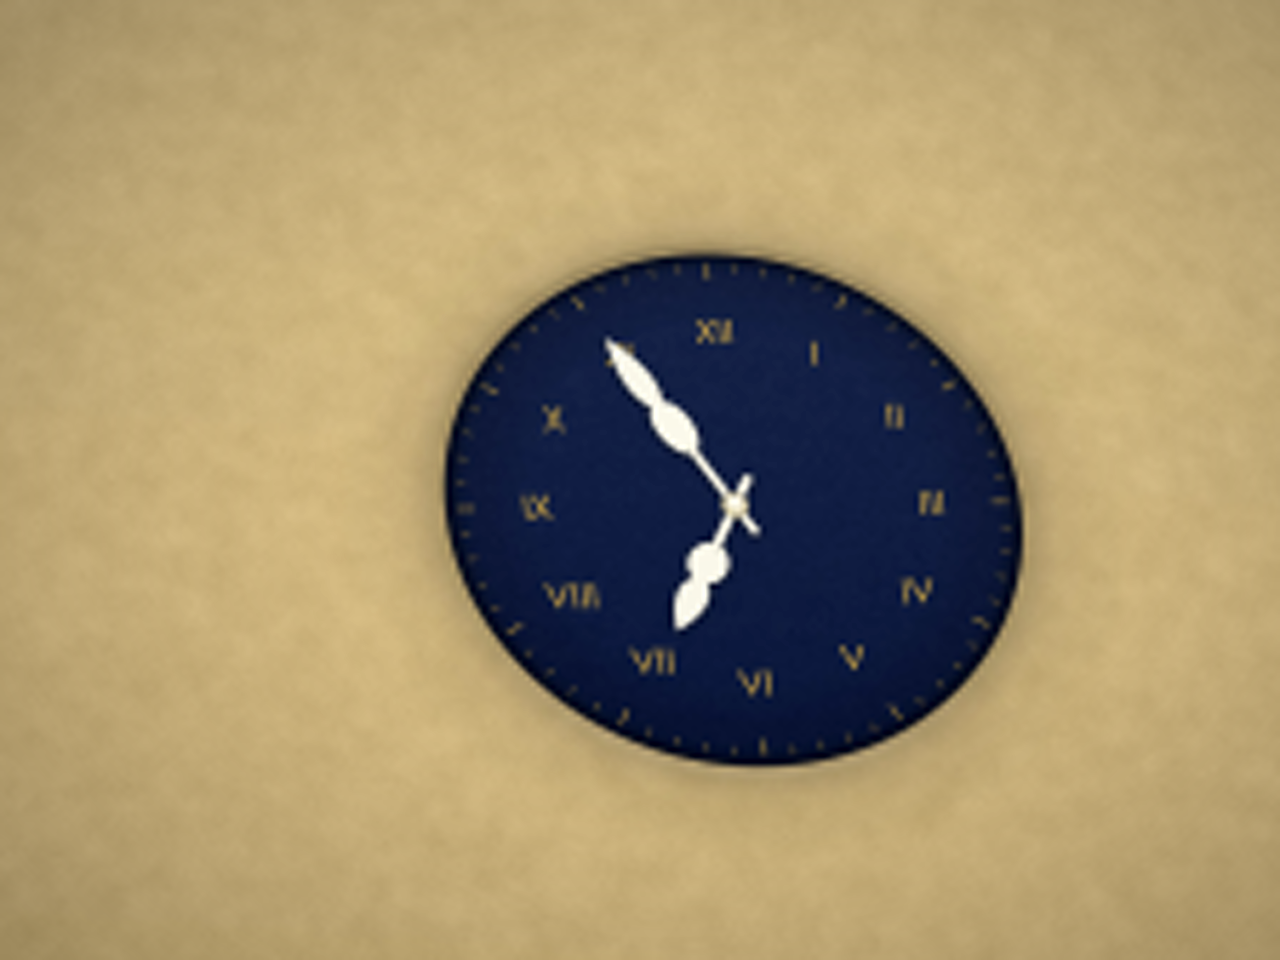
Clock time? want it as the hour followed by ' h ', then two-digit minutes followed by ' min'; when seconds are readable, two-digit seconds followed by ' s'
6 h 55 min
